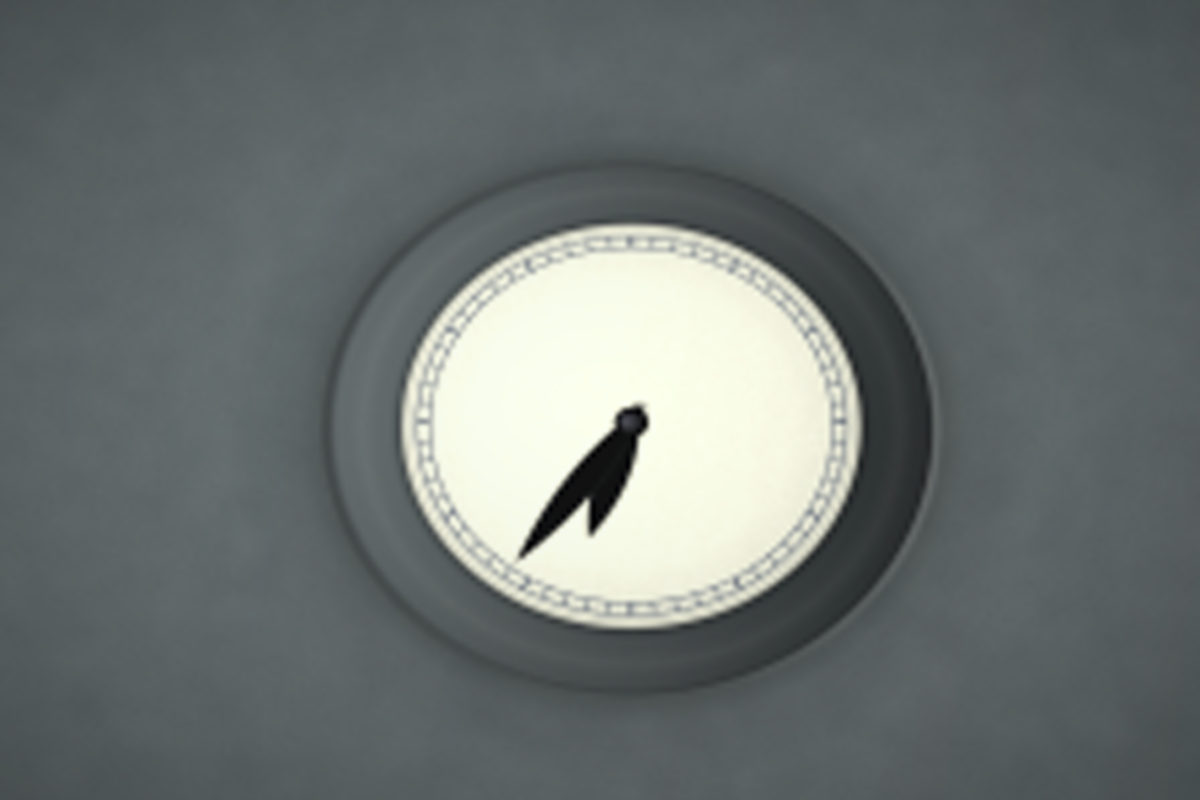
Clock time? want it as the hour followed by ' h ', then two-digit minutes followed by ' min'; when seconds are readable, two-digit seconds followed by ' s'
6 h 36 min
